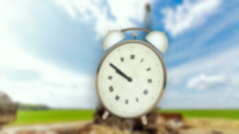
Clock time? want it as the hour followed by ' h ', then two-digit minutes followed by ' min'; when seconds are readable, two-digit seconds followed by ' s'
9 h 50 min
